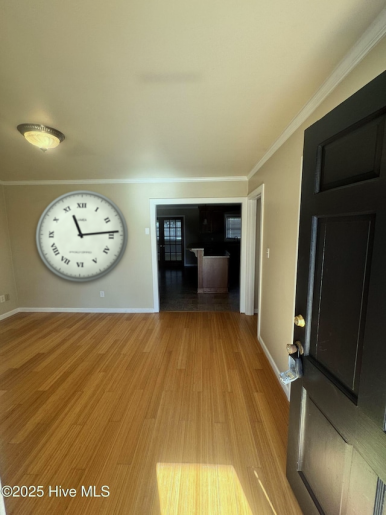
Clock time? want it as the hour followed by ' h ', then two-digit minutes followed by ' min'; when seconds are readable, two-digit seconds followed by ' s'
11 h 14 min
